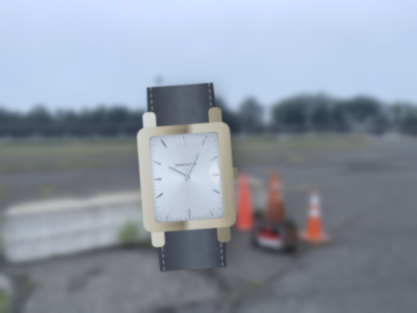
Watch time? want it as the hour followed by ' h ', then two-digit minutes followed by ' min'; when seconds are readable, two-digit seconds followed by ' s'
10 h 05 min
